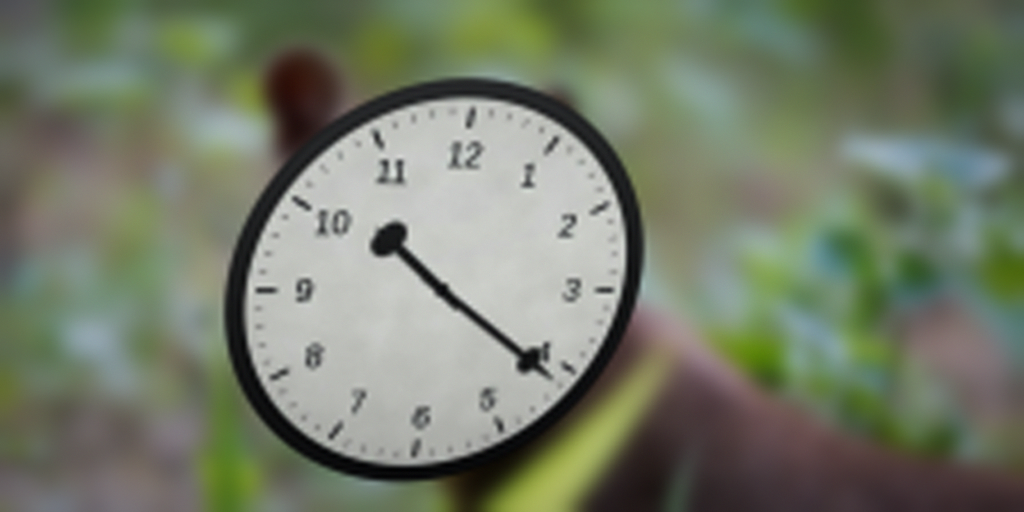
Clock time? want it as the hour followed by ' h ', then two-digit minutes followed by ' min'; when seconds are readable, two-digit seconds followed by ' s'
10 h 21 min
